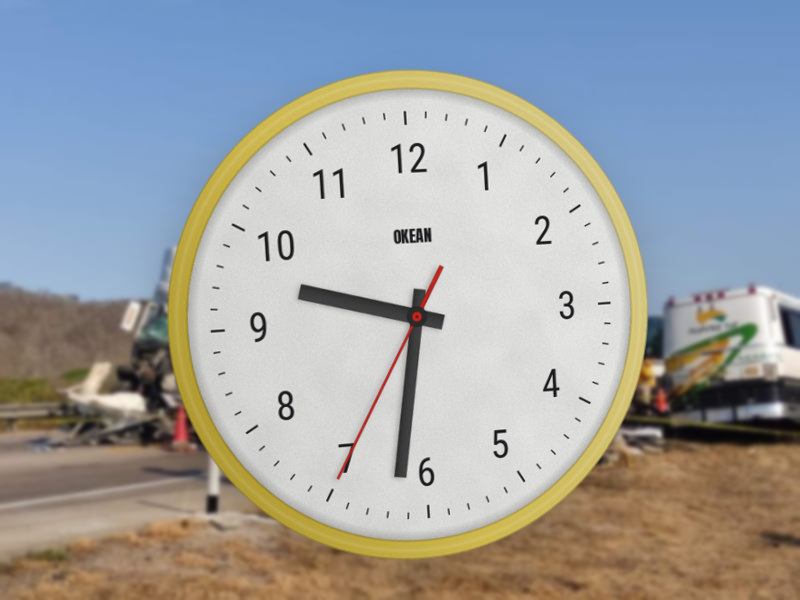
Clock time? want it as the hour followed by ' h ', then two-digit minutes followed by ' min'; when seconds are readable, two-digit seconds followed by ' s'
9 h 31 min 35 s
